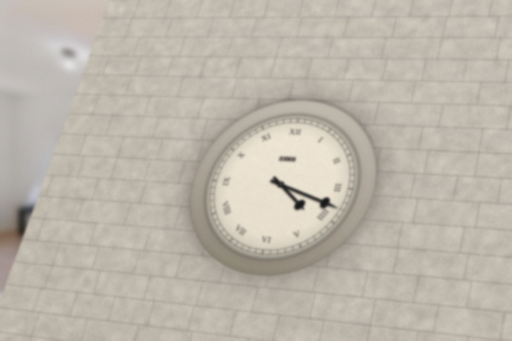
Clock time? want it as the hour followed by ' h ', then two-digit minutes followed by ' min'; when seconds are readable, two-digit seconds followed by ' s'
4 h 18 min
